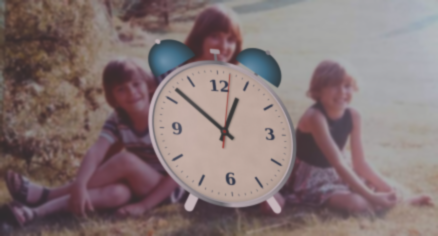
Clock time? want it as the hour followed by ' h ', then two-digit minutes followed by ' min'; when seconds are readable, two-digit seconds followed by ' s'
12 h 52 min 02 s
